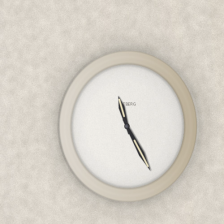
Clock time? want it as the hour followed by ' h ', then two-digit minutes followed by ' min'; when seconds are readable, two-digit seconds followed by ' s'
11 h 25 min
